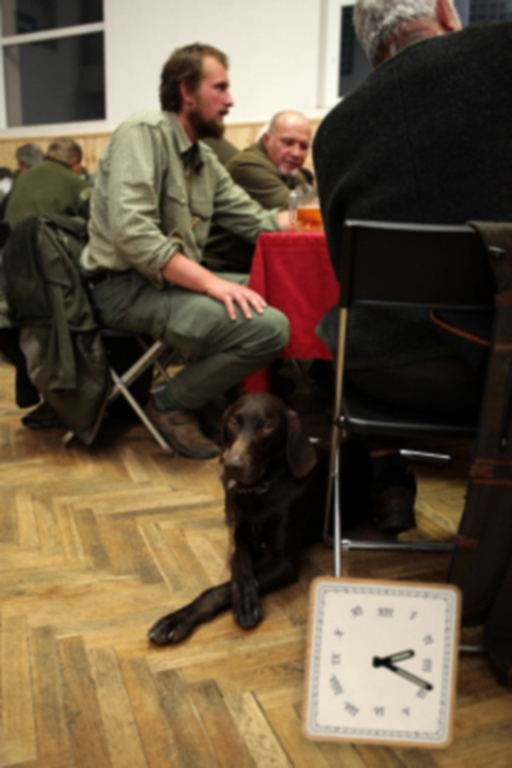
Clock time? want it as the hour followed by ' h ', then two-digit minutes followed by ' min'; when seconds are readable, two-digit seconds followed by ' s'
2 h 19 min
